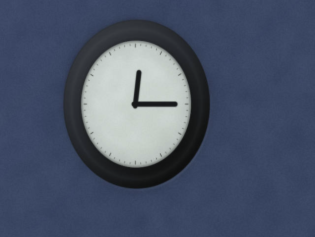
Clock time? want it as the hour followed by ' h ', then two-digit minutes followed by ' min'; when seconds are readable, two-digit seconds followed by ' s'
12 h 15 min
